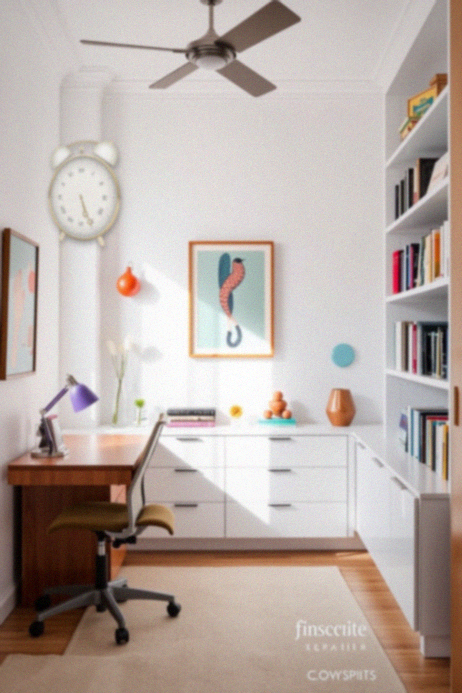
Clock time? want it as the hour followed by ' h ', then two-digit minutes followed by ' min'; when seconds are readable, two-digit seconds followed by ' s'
5 h 26 min
